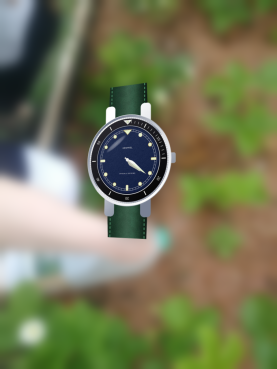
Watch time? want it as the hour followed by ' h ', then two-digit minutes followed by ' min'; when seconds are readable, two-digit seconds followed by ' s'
4 h 21 min
